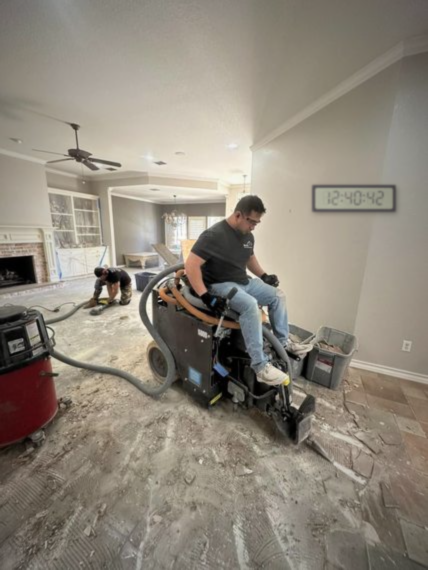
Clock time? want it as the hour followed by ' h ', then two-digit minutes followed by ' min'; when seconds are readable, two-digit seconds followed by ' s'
12 h 40 min 42 s
